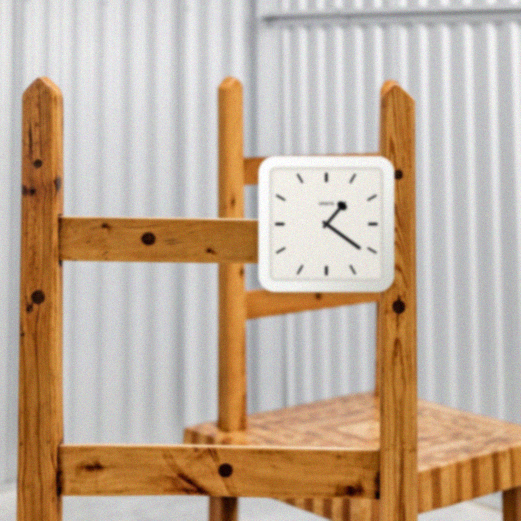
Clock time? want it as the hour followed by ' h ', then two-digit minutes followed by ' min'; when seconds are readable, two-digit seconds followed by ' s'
1 h 21 min
